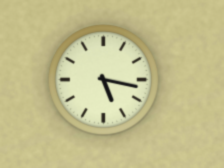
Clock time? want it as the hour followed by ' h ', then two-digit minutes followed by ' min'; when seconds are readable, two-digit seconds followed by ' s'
5 h 17 min
